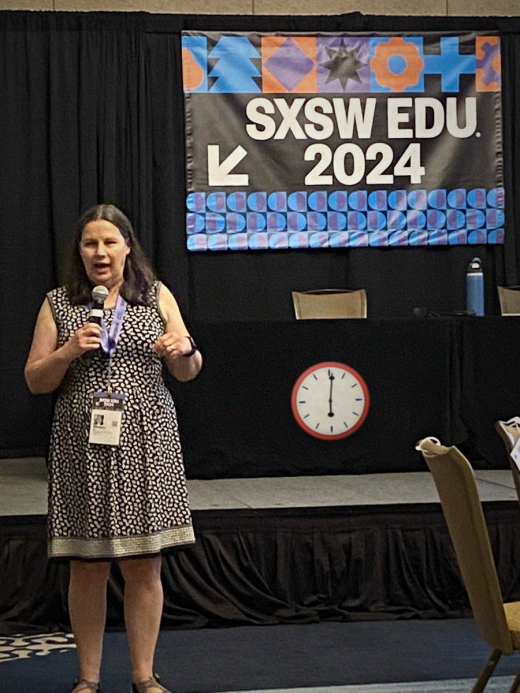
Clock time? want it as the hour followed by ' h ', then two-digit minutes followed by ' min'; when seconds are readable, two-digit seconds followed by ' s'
6 h 01 min
